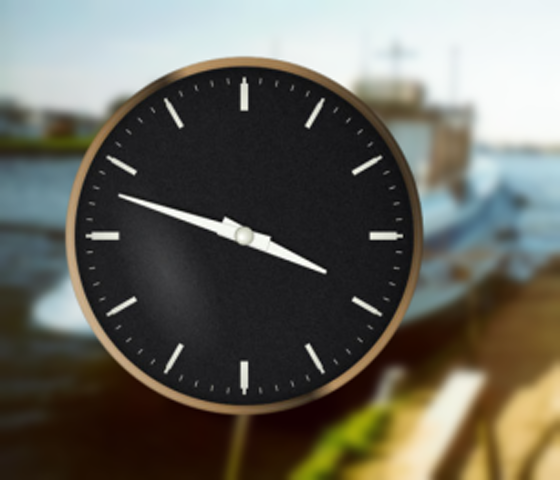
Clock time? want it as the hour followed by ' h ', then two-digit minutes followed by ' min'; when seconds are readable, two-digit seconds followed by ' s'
3 h 48 min
